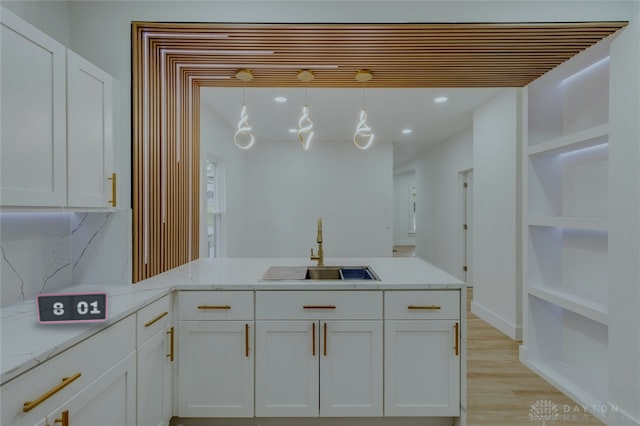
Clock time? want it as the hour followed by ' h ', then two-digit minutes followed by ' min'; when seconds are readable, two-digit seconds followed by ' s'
8 h 01 min
